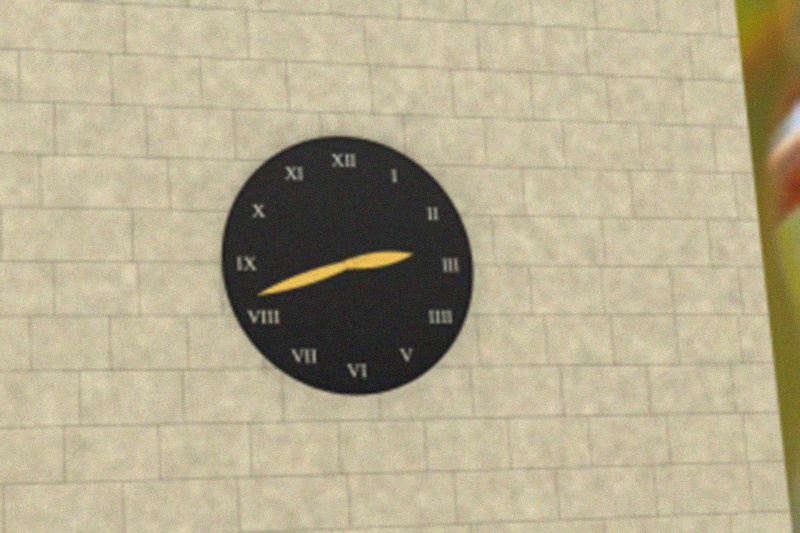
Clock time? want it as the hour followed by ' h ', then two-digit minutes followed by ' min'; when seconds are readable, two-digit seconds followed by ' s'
2 h 42 min
